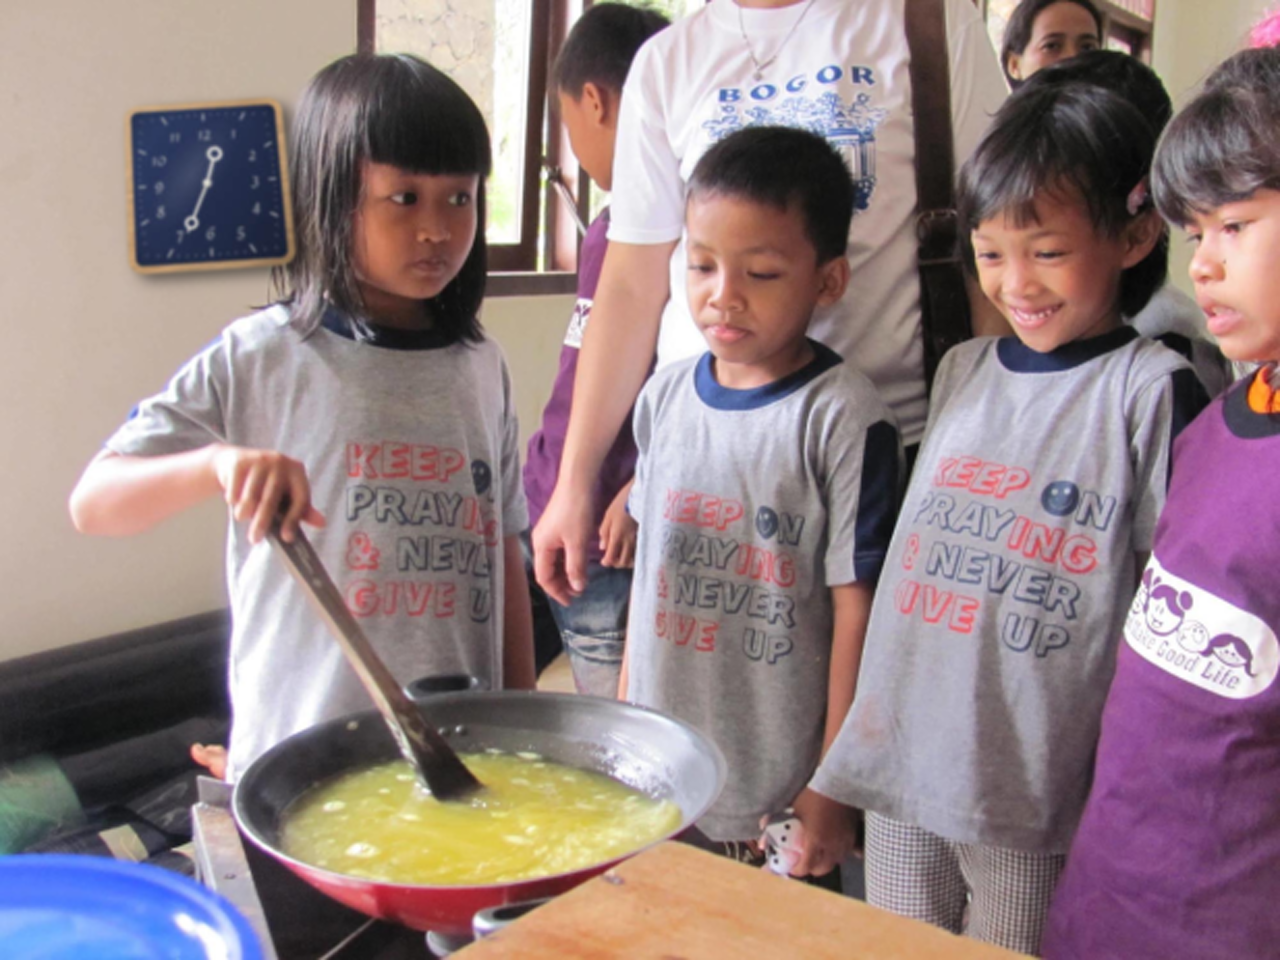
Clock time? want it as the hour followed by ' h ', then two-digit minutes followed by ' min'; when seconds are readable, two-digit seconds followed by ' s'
12 h 34 min
